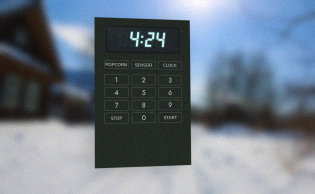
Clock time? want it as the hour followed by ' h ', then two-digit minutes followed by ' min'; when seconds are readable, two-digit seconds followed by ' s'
4 h 24 min
